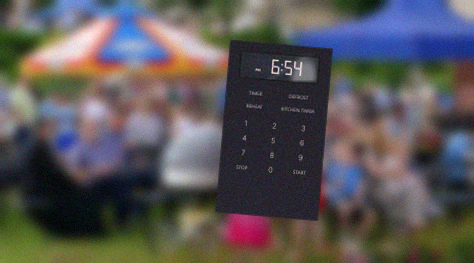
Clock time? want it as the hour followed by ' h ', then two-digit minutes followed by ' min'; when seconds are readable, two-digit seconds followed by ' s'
6 h 54 min
